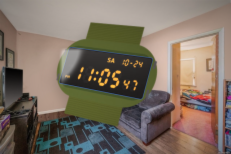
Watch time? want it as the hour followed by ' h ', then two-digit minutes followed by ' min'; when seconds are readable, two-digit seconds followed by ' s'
11 h 05 min 47 s
